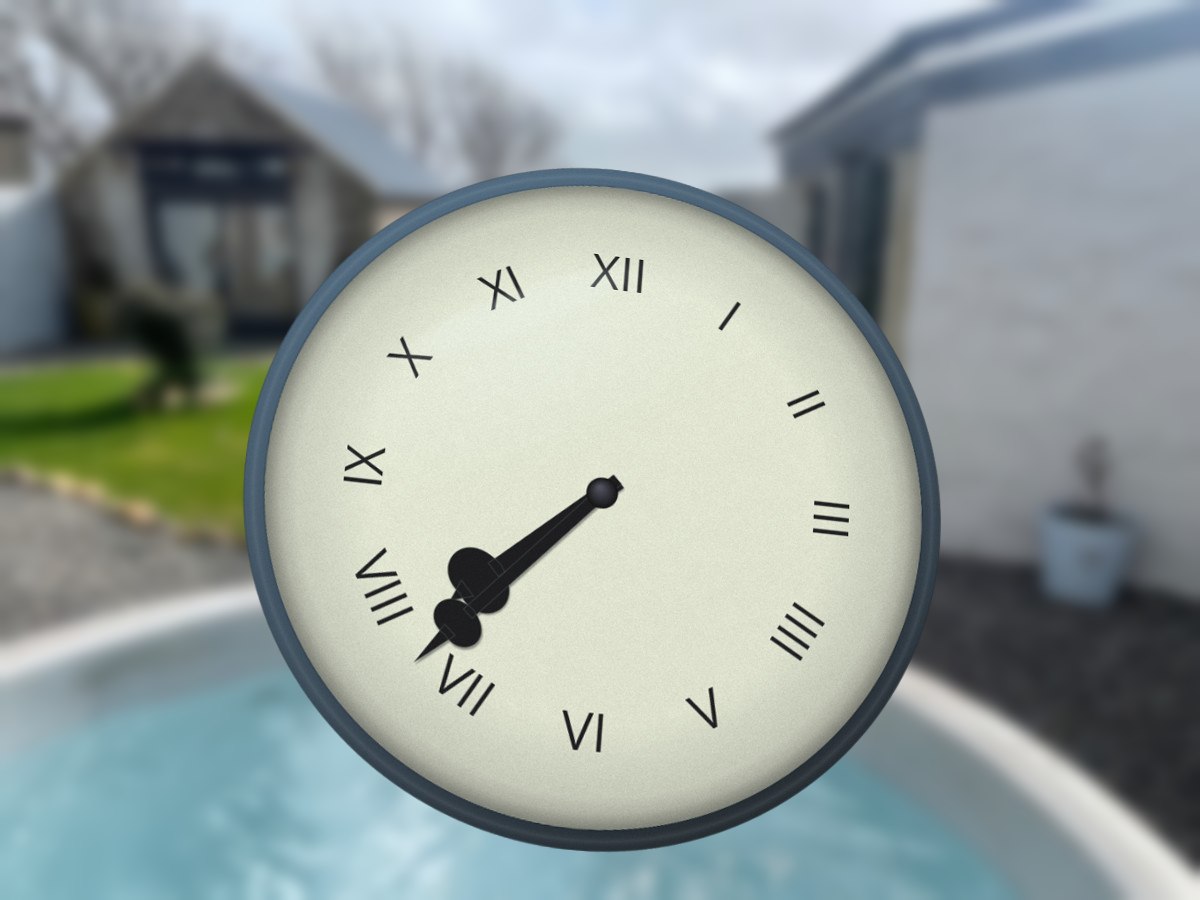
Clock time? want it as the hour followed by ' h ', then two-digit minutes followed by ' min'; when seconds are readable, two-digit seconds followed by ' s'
7 h 37 min
